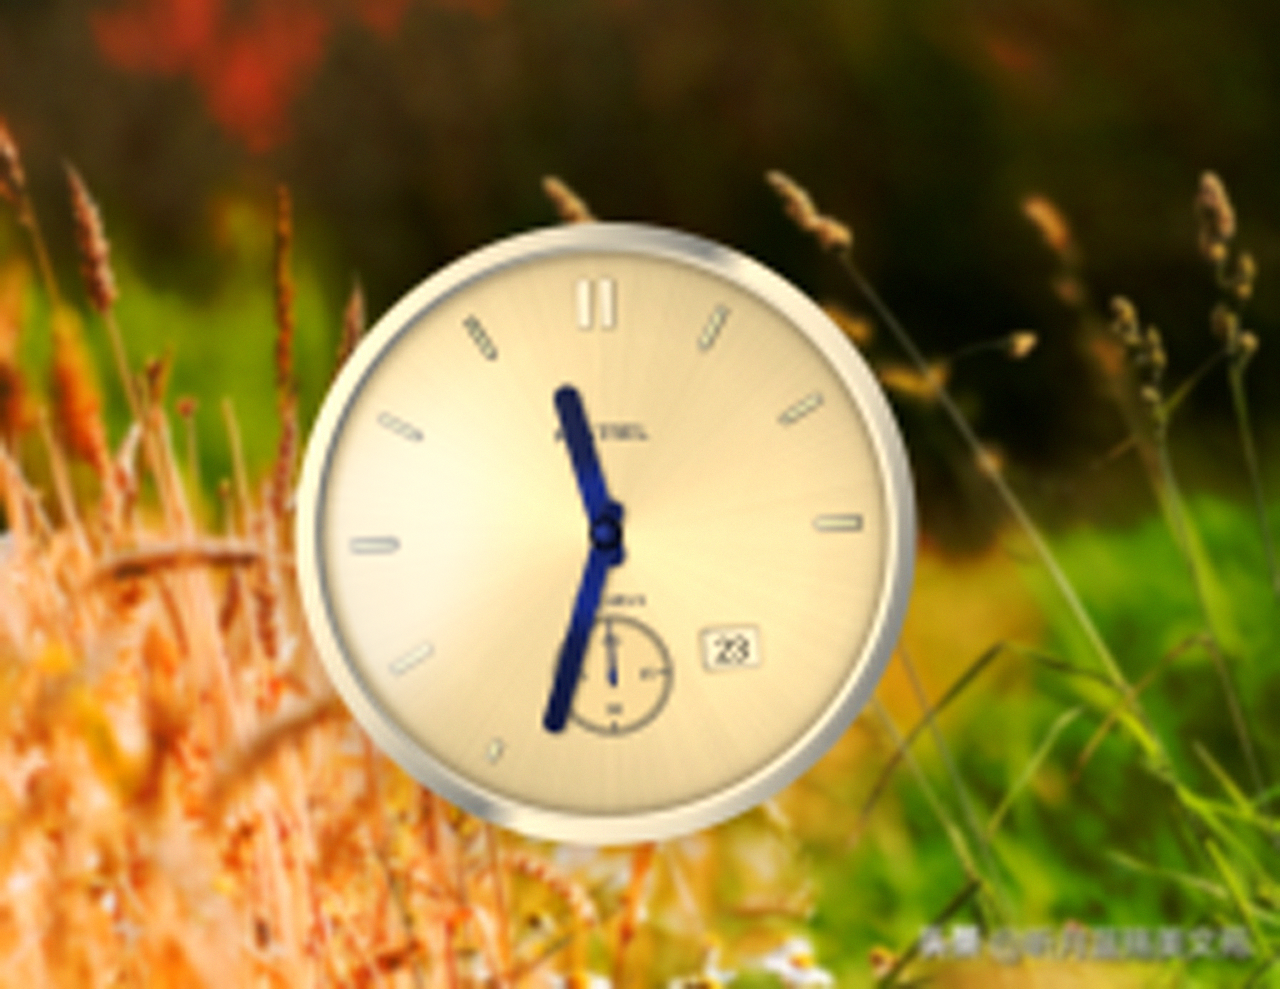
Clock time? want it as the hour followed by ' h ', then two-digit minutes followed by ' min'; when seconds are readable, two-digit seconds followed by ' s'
11 h 33 min
